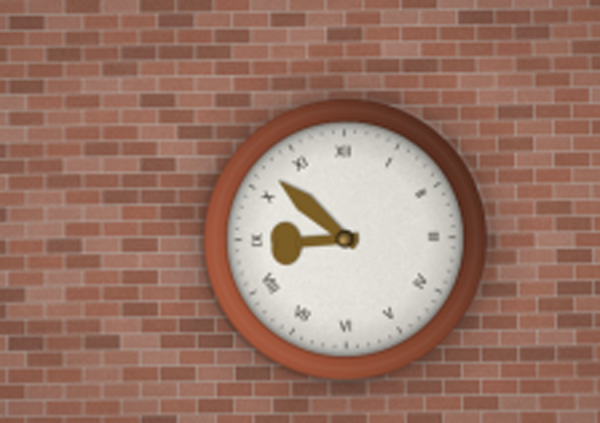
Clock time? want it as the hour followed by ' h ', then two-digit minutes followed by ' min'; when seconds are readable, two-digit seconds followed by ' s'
8 h 52 min
